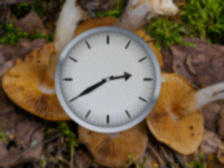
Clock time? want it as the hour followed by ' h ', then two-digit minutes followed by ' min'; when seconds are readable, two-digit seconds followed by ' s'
2 h 40 min
